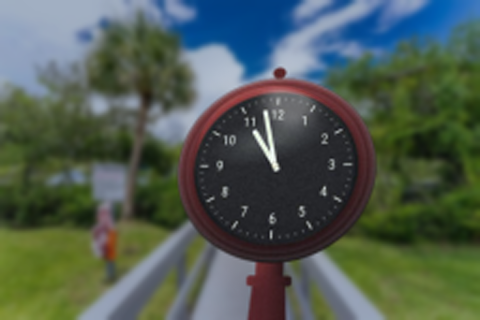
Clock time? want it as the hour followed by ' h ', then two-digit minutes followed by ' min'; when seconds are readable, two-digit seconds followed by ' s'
10 h 58 min
